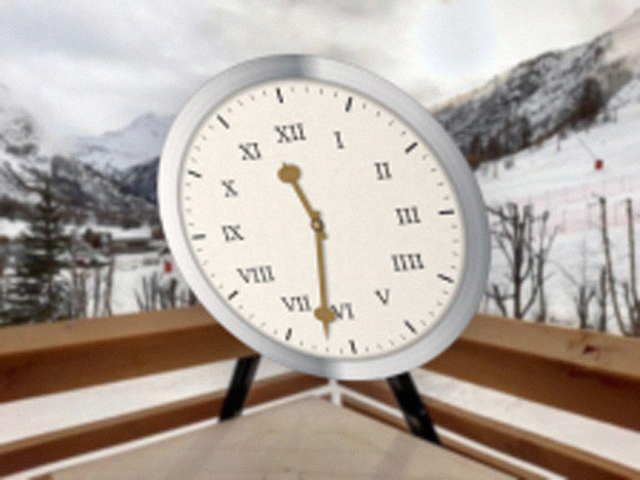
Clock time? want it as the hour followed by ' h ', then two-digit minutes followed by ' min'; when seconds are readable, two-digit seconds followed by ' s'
11 h 32 min
